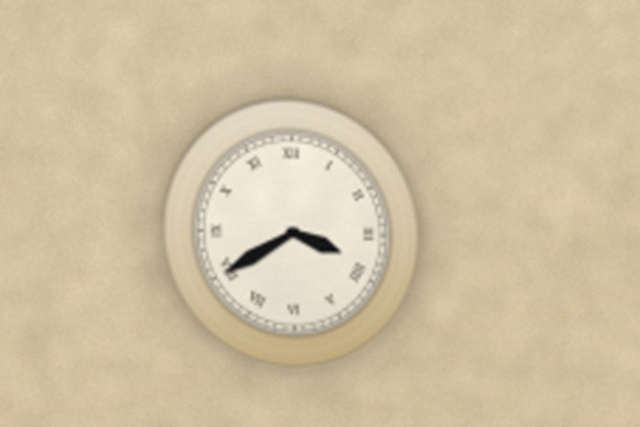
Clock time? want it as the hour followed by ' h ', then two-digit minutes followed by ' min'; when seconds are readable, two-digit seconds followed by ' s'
3 h 40 min
